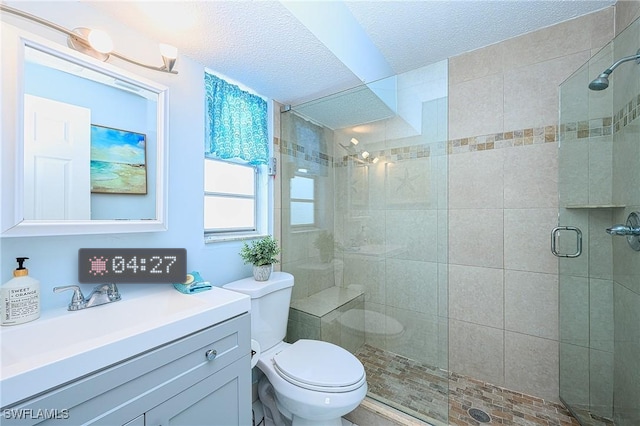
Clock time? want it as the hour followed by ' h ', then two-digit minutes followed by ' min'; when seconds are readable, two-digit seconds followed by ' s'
4 h 27 min
